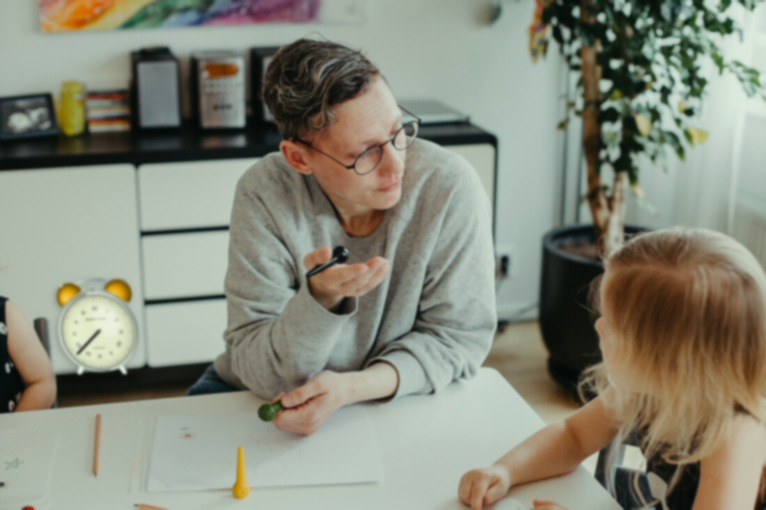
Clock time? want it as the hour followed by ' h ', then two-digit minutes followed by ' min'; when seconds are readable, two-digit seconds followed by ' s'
7 h 38 min
